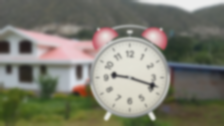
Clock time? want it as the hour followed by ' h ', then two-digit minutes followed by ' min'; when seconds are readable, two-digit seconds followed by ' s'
9 h 18 min
